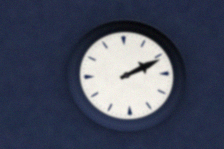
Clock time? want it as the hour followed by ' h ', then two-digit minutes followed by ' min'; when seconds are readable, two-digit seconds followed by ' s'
2 h 11 min
